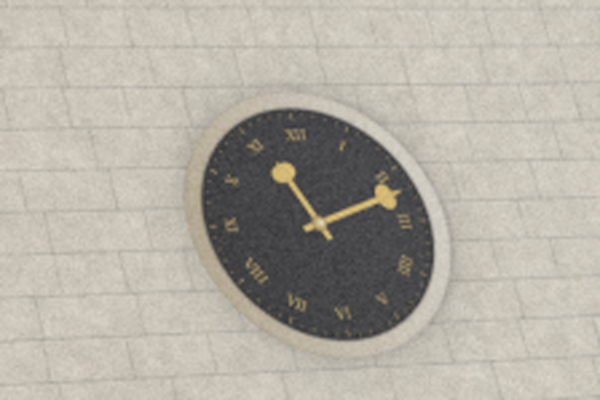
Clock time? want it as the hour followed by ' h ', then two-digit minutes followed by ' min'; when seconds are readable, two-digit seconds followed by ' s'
11 h 12 min
